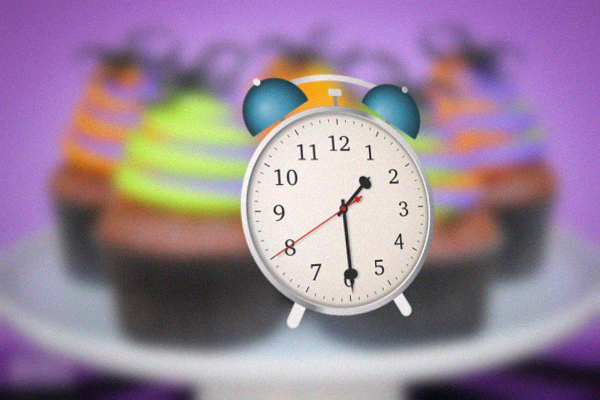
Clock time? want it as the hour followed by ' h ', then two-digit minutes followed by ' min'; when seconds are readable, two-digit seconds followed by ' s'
1 h 29 min 40 s
